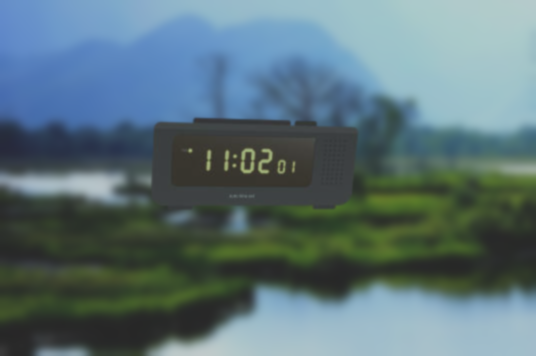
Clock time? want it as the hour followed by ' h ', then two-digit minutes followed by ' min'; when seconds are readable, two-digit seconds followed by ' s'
11 h 02 min 01 s
